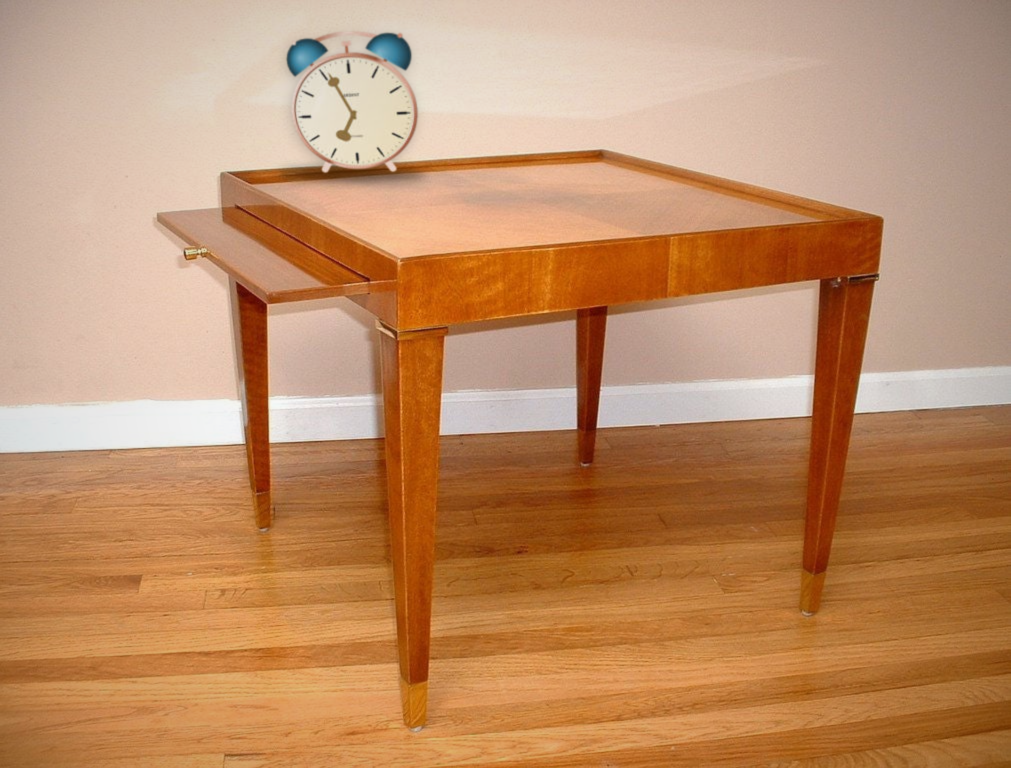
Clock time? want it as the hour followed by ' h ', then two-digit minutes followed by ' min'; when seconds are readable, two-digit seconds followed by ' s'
6 h 56 min
